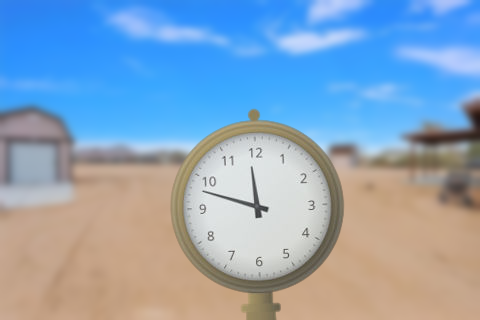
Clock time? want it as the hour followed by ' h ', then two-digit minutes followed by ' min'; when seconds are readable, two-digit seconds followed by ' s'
11 h 48 min
